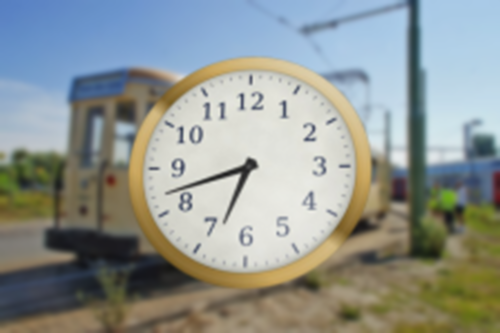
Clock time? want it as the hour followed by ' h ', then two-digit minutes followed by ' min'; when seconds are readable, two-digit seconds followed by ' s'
6 h 42 min
